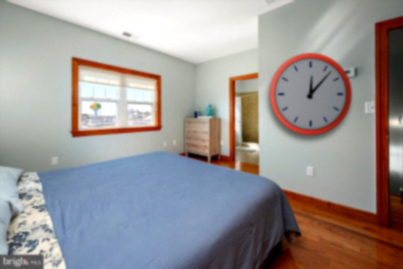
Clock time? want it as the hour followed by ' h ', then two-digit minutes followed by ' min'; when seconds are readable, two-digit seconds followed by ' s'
12 h 07 min
